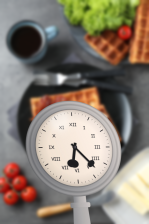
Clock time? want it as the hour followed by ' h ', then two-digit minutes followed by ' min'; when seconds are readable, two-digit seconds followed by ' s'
6 h 23 min
